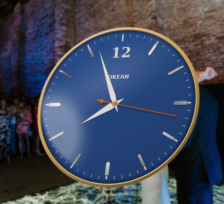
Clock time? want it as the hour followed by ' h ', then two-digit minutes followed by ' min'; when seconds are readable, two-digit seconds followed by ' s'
7 h 56 min 17 s
